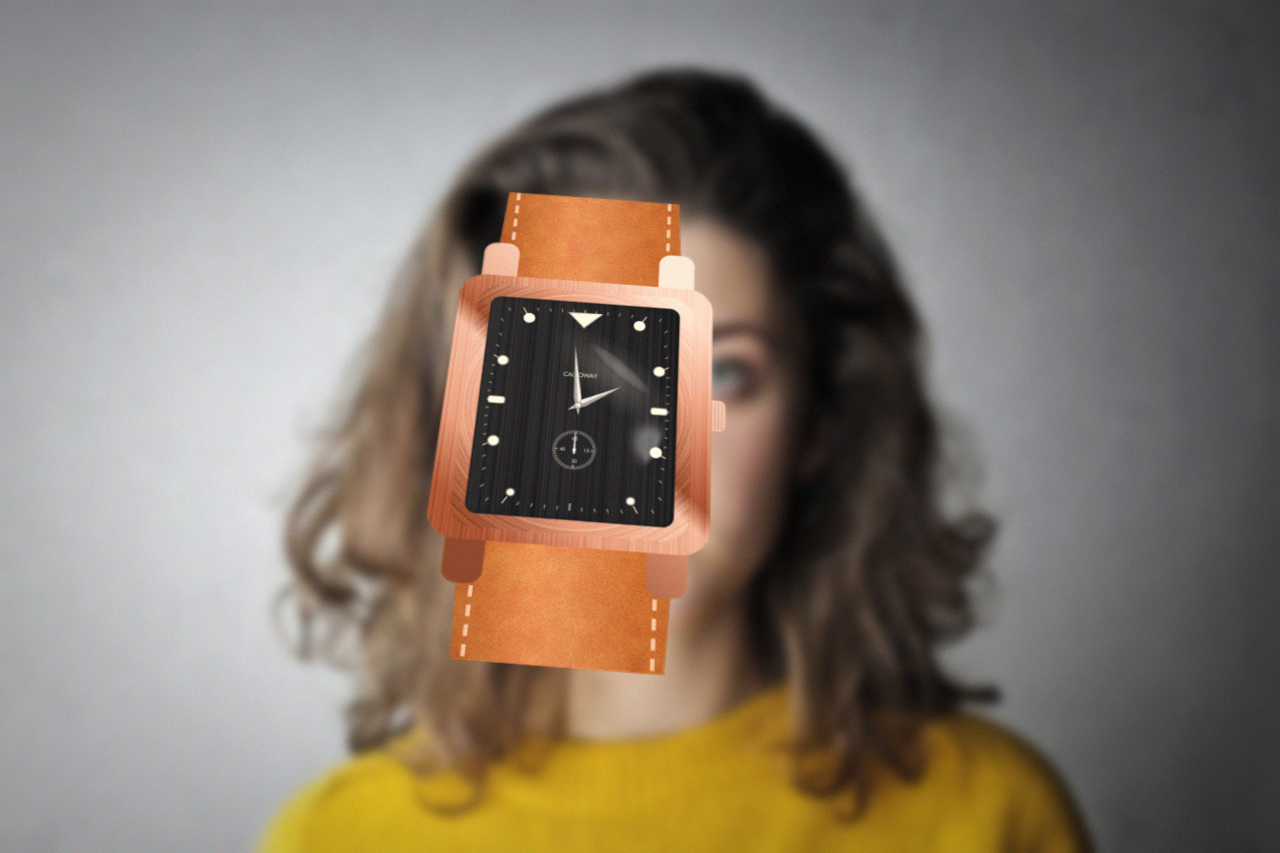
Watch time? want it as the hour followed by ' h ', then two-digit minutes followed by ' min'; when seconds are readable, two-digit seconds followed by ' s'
1 h 59 min
